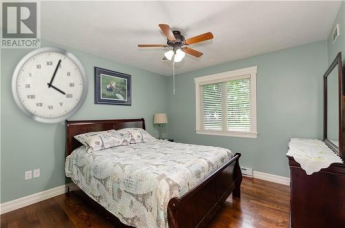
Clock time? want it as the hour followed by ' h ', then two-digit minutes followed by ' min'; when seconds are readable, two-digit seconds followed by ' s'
4 h 04 min
